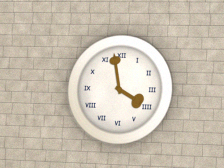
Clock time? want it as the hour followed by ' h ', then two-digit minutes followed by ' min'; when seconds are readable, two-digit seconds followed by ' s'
3 h 58 min
